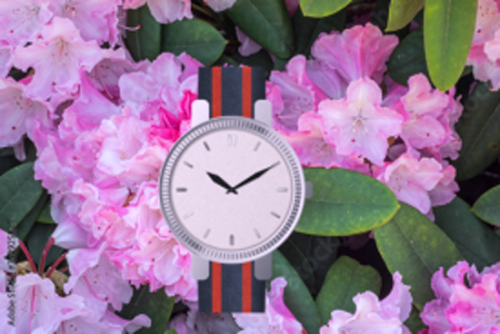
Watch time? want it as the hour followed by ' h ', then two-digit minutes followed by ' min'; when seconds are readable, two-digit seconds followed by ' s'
10 h 10 min
